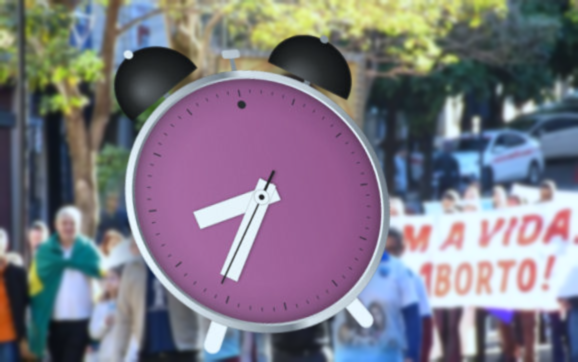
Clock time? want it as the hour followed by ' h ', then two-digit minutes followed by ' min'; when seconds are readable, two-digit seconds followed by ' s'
8 h 35 min 36 s
